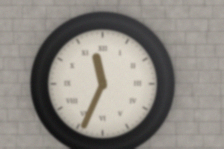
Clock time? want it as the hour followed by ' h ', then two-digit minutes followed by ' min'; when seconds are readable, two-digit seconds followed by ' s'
11 h 34 min
